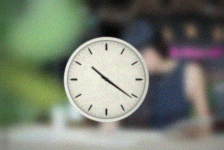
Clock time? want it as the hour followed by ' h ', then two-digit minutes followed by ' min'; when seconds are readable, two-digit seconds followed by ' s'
10 h 21 min
